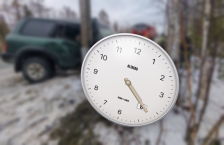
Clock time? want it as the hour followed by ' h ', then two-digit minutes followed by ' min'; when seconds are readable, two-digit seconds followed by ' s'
4 h 22 min
